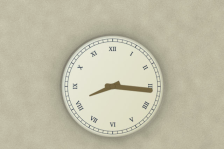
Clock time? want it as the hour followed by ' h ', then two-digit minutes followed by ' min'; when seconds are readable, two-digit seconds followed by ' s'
8 h 16 min
